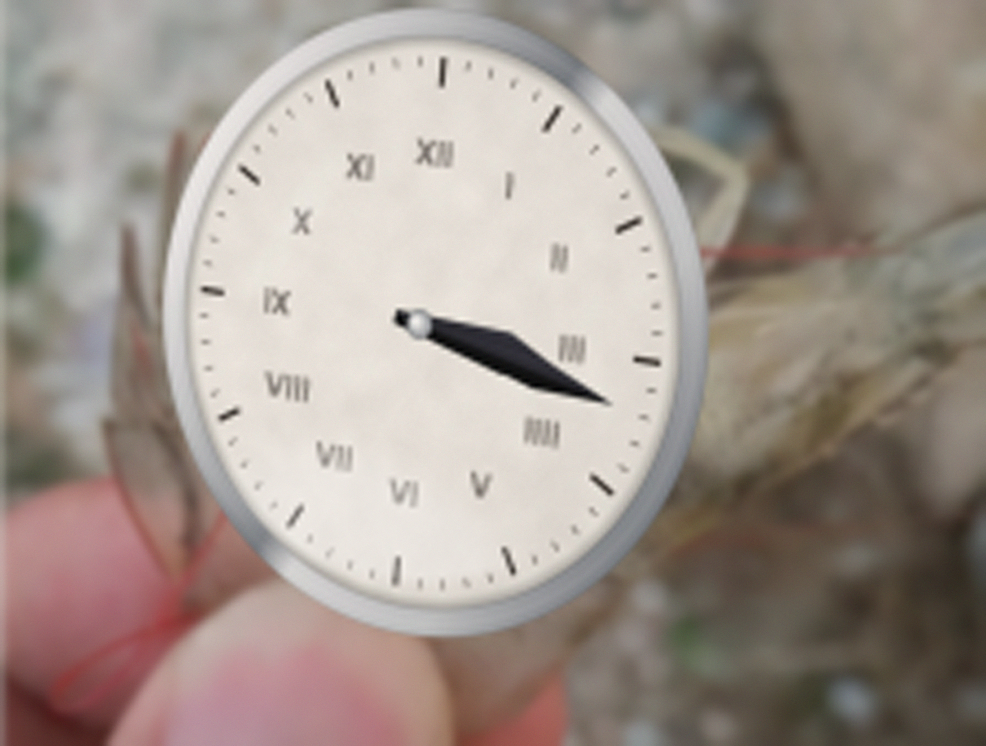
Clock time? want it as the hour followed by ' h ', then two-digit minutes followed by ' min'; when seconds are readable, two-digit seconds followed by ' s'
3 h 17 min
